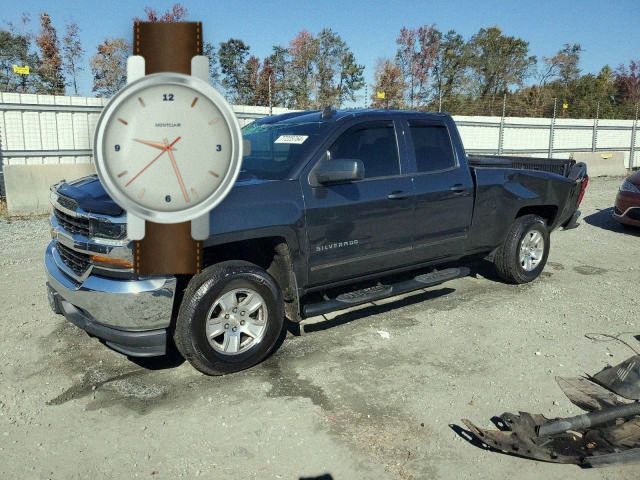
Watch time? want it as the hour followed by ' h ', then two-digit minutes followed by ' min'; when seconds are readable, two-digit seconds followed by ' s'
9 h 26 min 38 s
